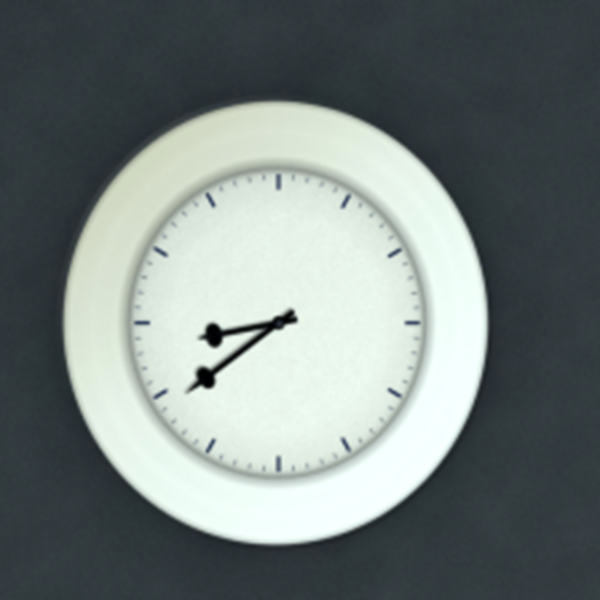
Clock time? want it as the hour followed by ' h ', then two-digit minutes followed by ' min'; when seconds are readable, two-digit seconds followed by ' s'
8 h 39 min
